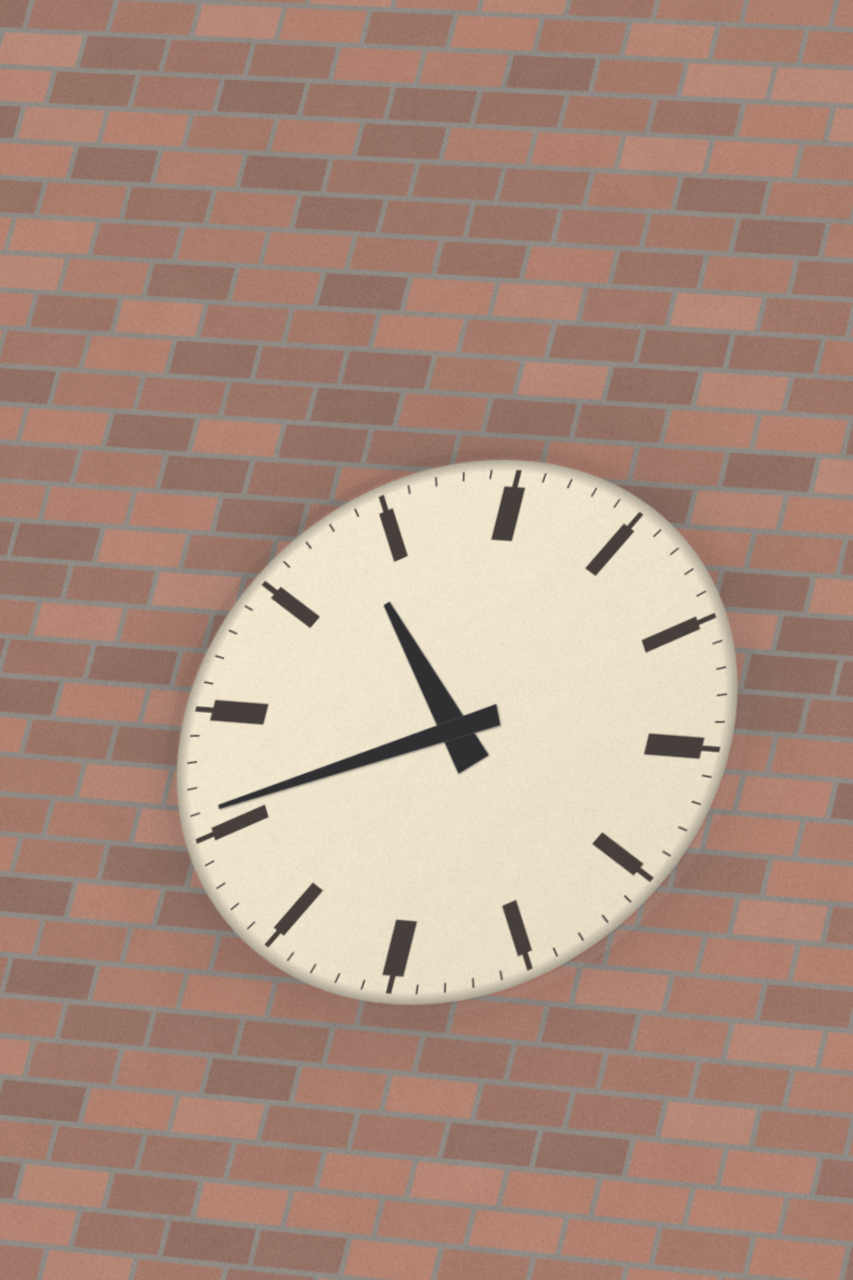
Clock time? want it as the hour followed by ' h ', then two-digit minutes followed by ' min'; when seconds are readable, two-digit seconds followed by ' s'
10 h 41 min
